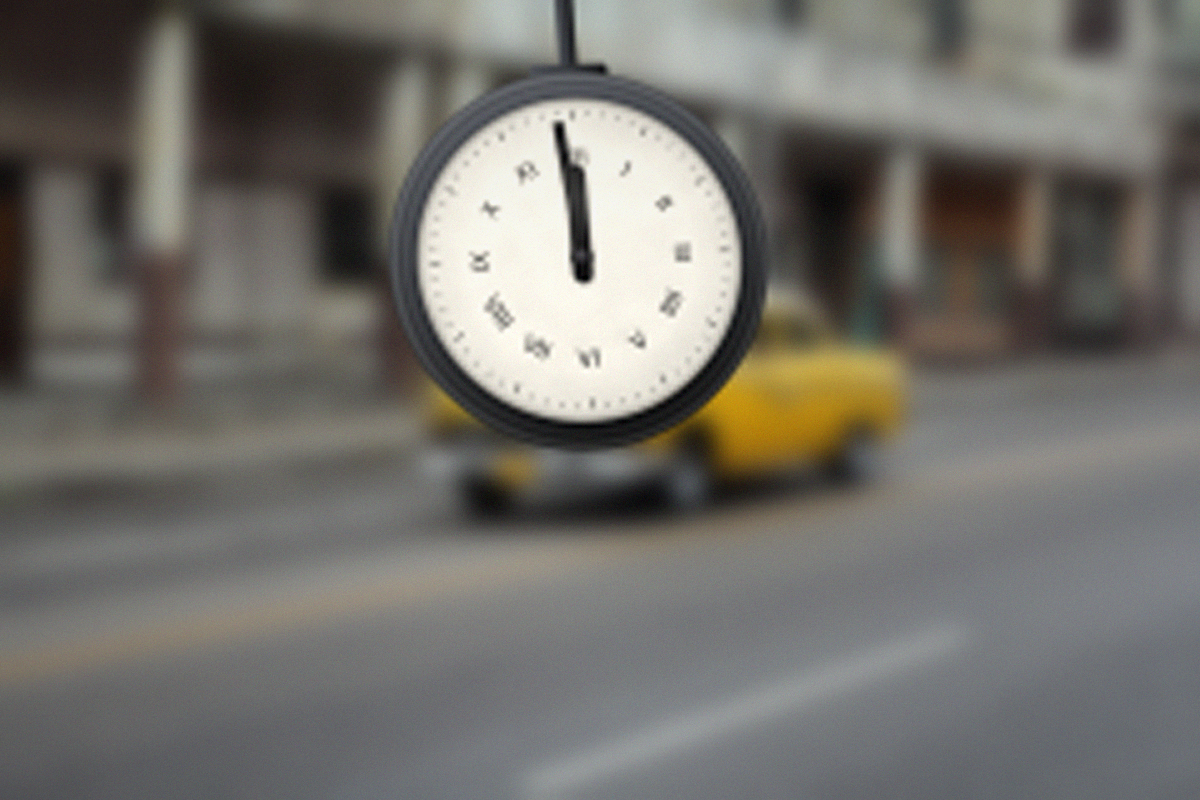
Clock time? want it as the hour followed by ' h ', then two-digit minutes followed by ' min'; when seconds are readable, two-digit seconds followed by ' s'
11 h 59 min
